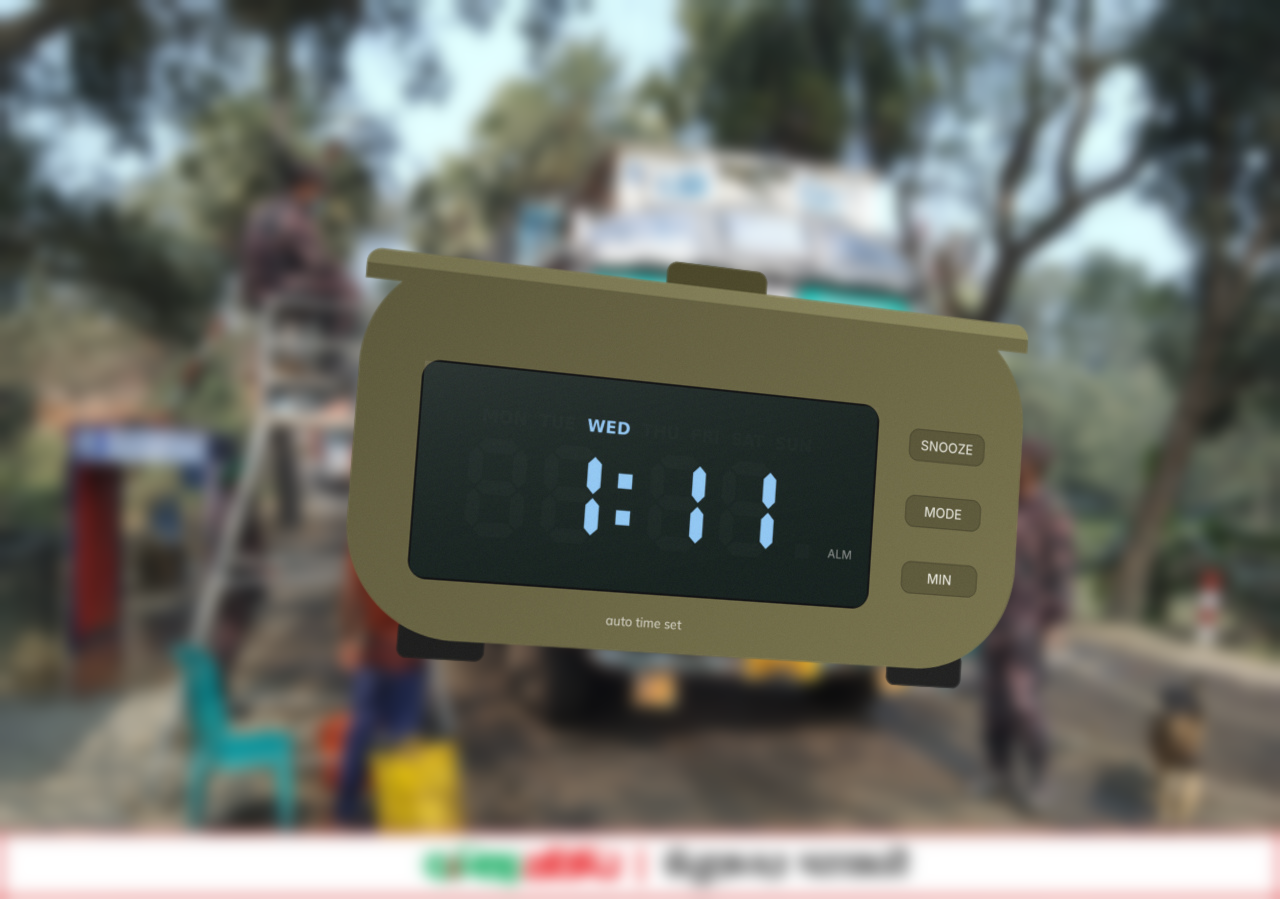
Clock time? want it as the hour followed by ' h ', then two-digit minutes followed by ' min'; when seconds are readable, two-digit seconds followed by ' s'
1 h 11 min
